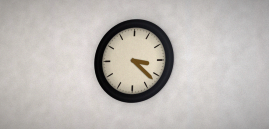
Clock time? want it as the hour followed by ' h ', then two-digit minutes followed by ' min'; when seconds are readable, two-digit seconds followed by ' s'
3 h 22 min
